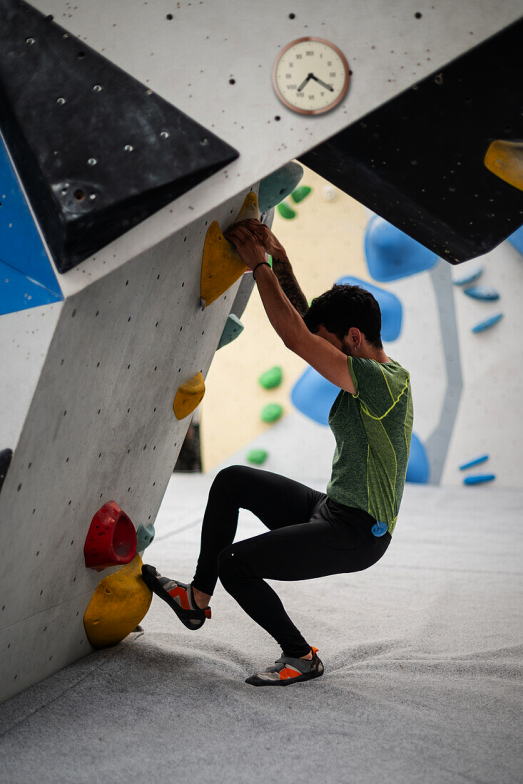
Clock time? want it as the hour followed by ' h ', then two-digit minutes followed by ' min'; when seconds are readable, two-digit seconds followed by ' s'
7 h 21 min
